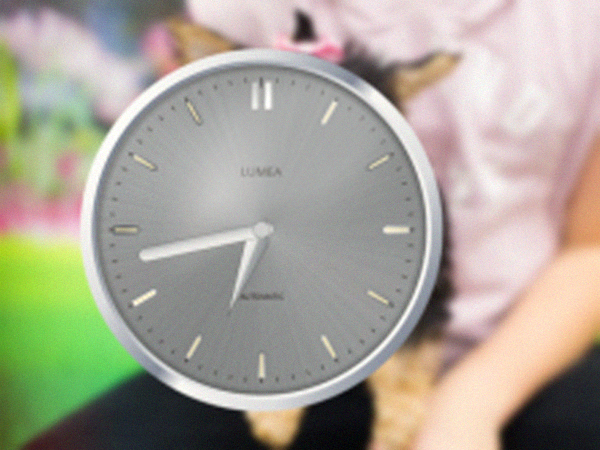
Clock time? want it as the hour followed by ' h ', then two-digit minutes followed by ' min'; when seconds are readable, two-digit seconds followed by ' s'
6 h 43 min
